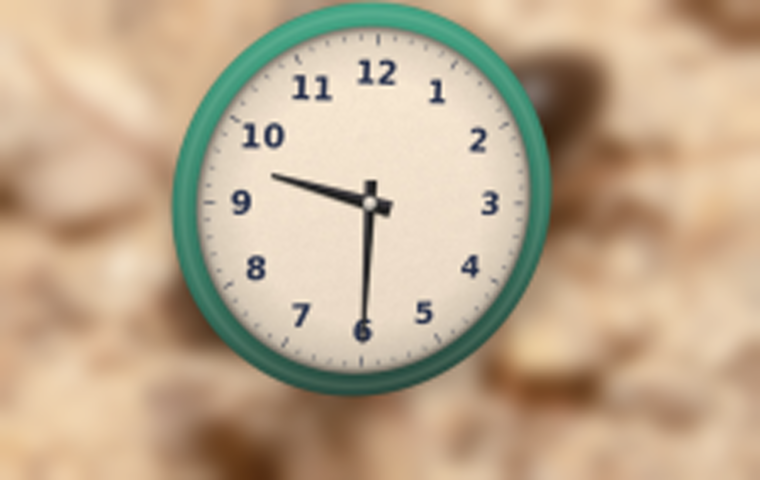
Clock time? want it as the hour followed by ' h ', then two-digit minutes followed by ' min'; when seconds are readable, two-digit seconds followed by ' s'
9 h 30 min
